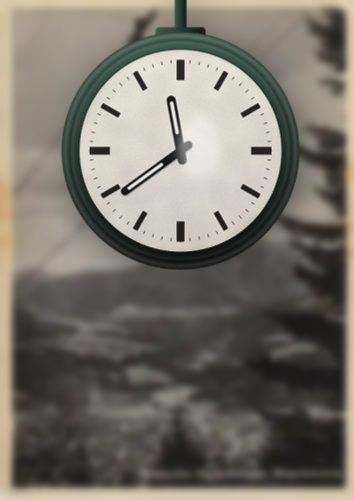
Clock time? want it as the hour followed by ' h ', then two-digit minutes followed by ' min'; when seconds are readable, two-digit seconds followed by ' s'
11 h 39 min
